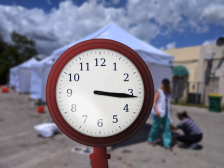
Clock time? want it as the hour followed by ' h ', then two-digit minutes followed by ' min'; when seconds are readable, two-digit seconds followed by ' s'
3 h 16 min
